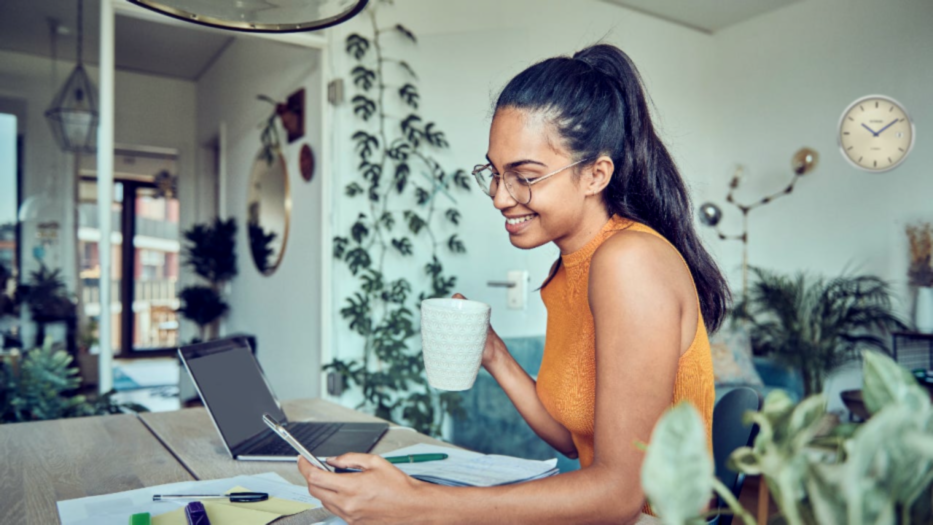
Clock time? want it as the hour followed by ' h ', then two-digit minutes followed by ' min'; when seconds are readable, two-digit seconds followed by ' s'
10 h 09 min
